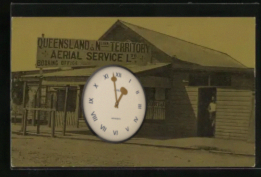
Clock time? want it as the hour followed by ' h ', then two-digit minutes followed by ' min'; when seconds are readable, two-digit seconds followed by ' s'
12 h 58 min
